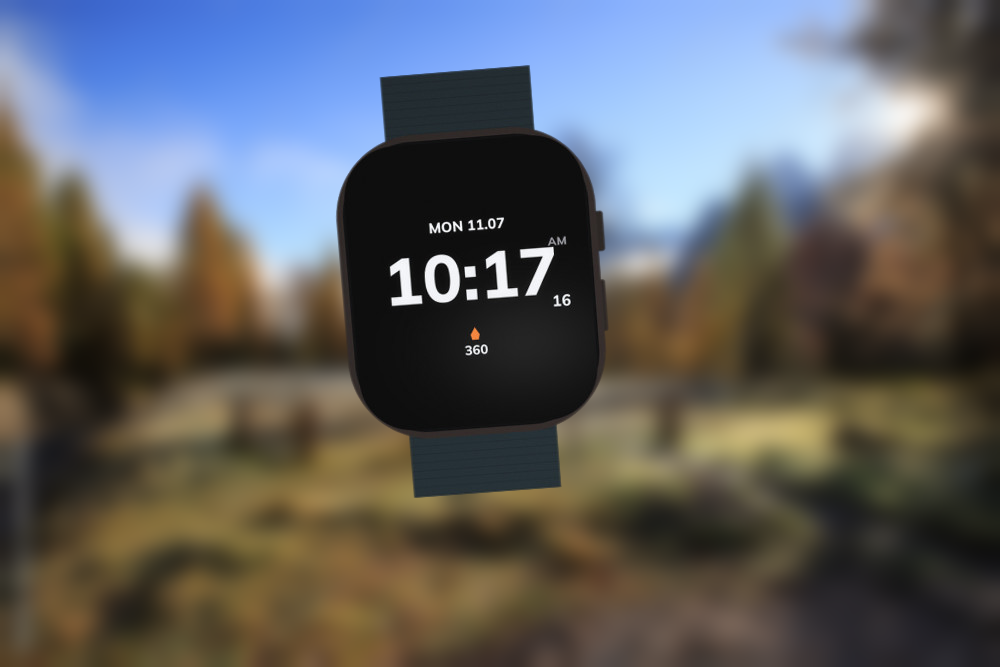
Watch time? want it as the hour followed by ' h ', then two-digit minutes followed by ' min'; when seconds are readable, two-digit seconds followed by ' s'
10 h 17 min 16 s
